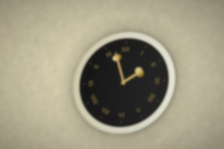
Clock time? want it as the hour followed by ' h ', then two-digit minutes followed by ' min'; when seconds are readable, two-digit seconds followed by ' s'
1 h 57 min
